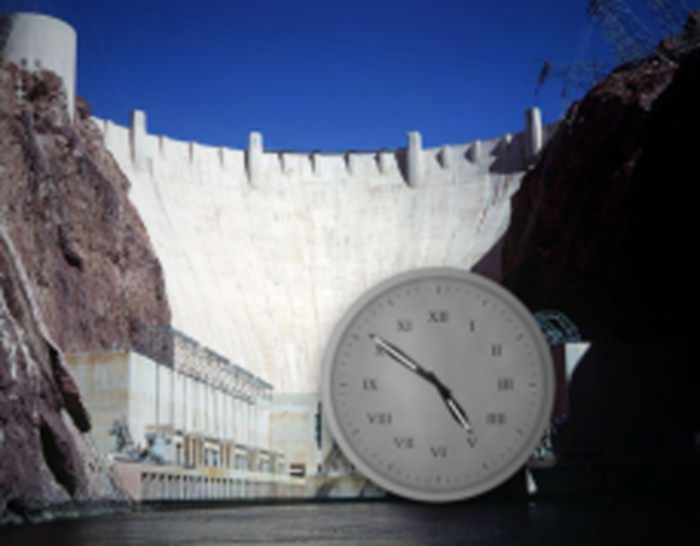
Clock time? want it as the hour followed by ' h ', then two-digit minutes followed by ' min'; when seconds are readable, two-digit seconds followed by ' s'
4 h 51 min
